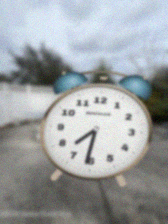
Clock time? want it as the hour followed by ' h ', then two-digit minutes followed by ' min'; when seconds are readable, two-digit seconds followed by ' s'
7 h 31 min
